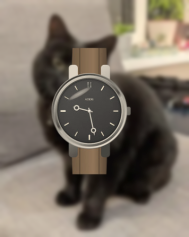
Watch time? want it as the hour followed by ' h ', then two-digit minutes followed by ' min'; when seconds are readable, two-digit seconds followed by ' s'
9 h 28 min
